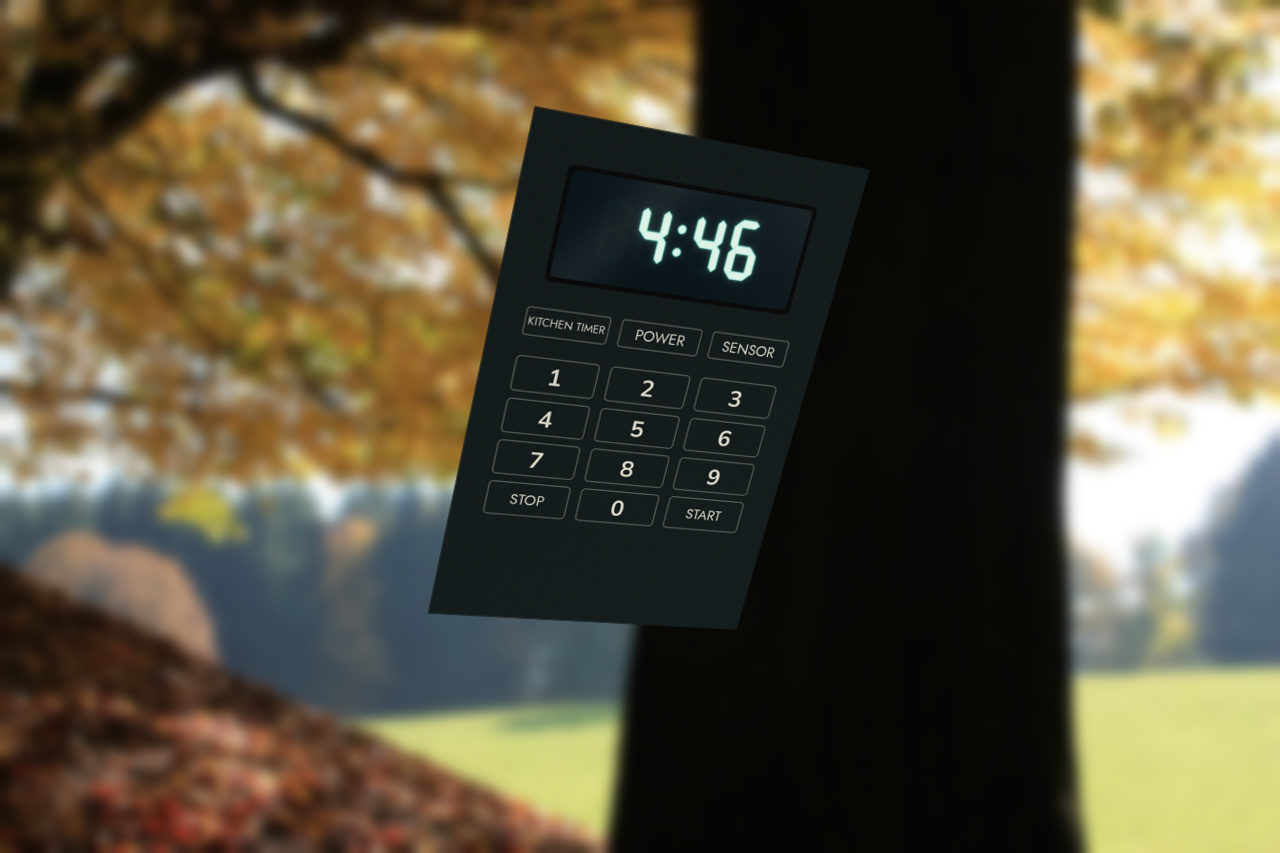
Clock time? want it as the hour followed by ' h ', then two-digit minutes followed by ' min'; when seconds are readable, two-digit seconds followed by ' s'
4 h 46 min
